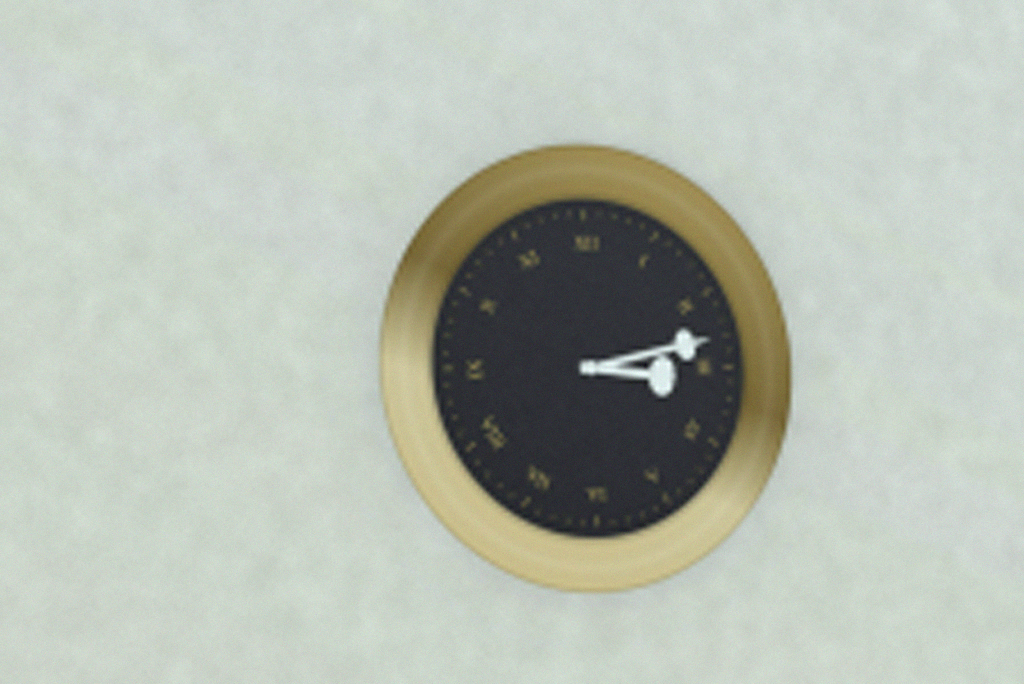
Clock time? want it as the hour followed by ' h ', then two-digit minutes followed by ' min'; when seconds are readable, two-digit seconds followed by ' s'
3 h 13 min
